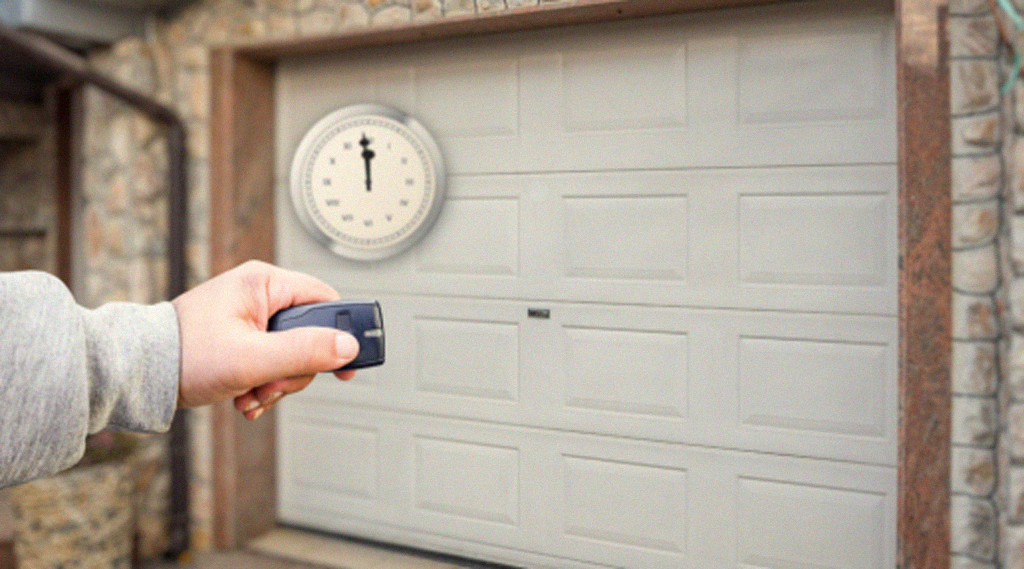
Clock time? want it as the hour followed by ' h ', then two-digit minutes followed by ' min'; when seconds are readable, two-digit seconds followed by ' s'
11 h 59 min
